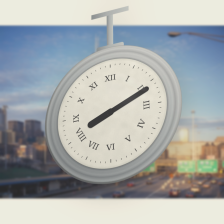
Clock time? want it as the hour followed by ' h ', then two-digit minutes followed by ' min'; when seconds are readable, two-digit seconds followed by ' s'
8 h 11 min
